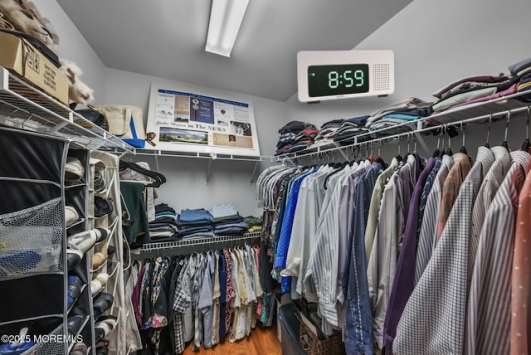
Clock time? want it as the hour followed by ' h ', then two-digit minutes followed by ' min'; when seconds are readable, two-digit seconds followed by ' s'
8 h 59 min
